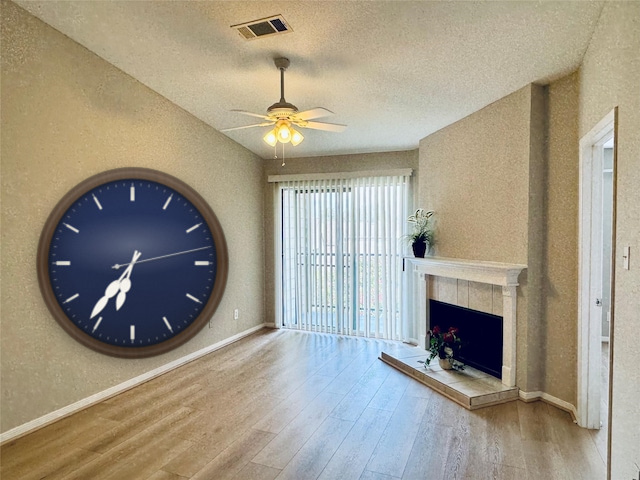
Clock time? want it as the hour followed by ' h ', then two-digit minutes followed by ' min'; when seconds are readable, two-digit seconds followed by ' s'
6 h 36 min 13 s
